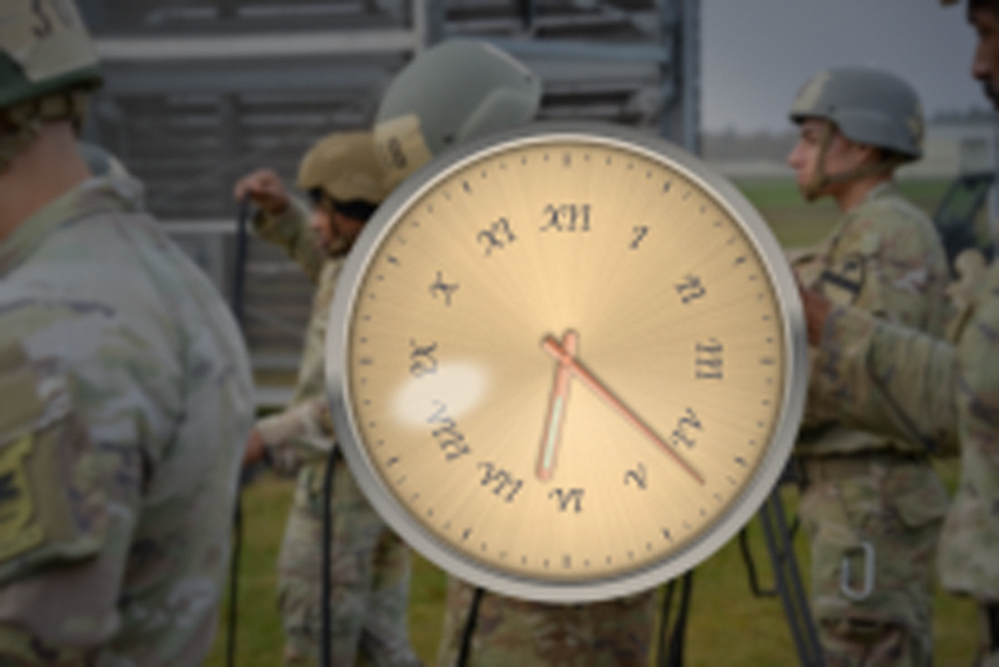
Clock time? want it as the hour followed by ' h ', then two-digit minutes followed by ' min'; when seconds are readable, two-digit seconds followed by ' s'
6 h 22 min
